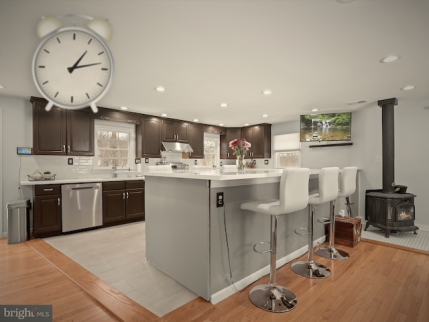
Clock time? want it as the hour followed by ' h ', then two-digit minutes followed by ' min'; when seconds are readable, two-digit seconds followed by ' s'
1 h 13 min
